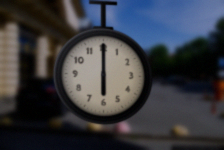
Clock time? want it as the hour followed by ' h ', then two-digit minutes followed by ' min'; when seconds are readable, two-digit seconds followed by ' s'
6 h 00 min
